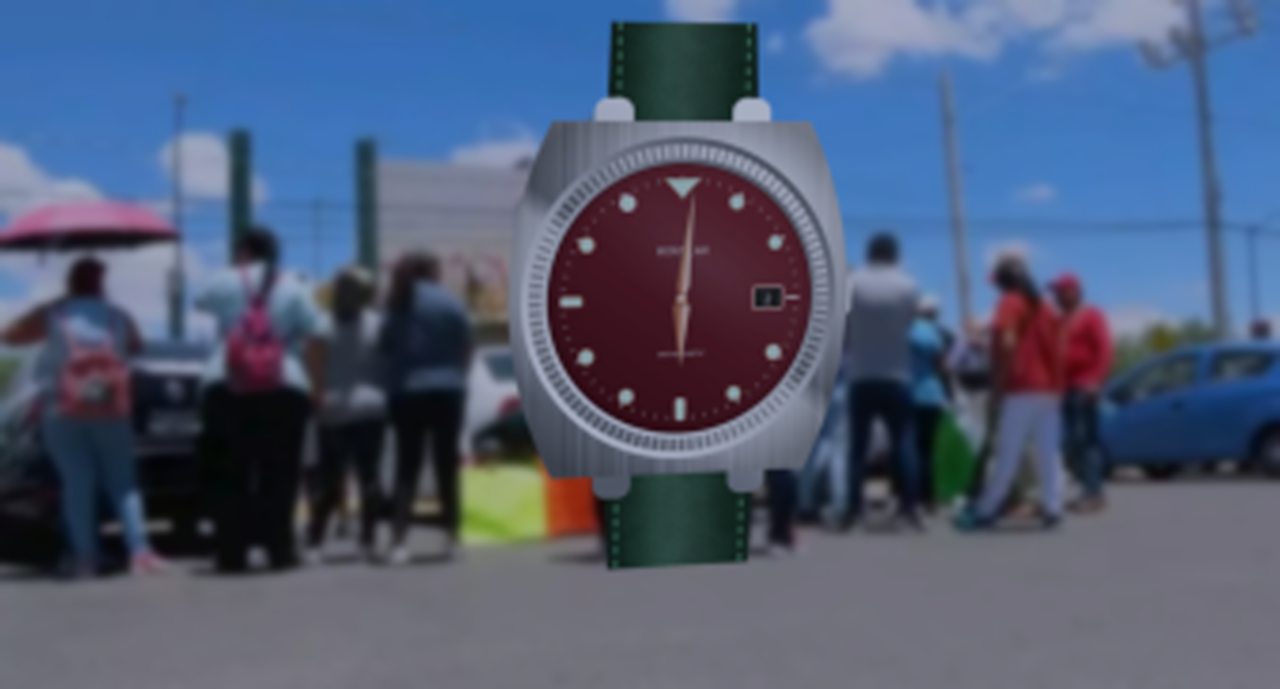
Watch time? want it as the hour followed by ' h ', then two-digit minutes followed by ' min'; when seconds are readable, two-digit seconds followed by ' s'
6 h 01 min
